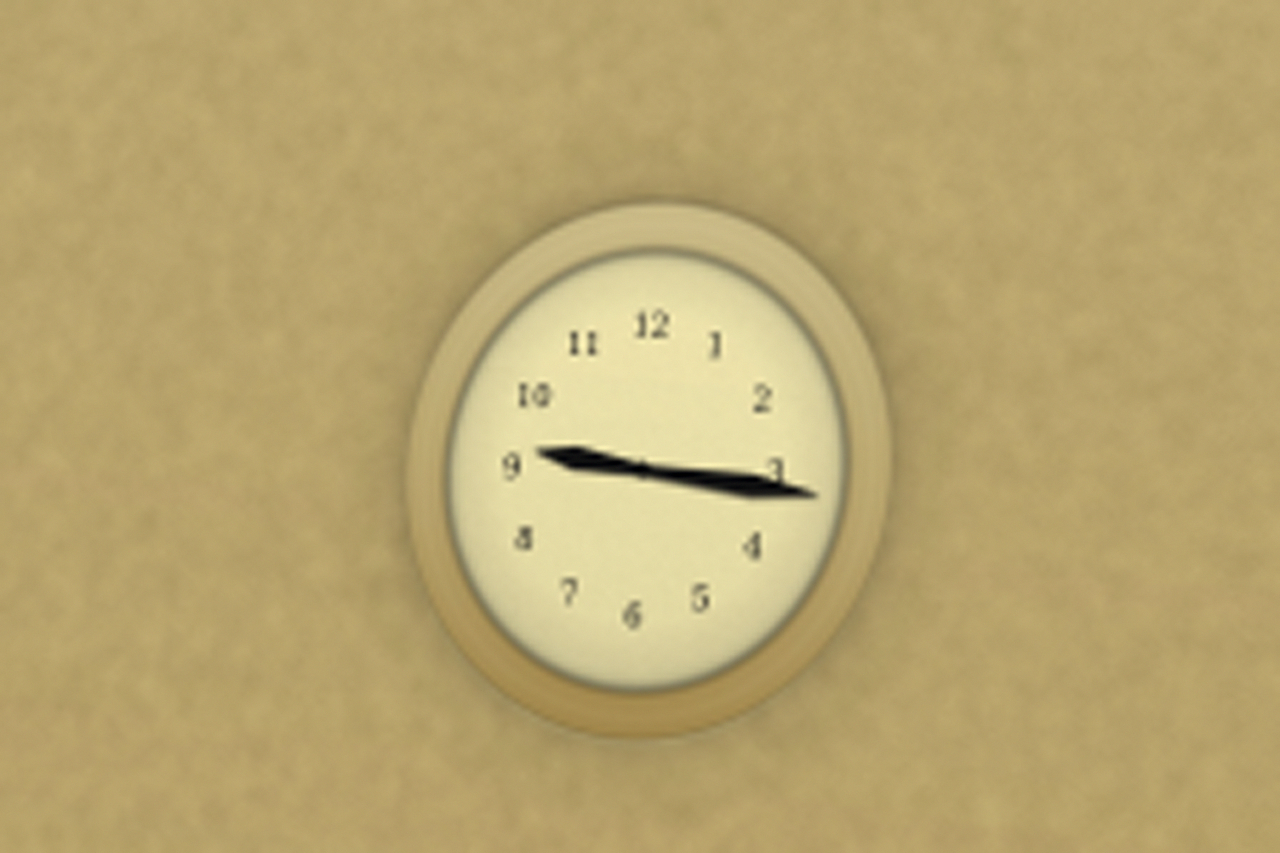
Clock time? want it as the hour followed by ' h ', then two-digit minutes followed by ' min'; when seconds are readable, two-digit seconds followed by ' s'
9 h 16 min
